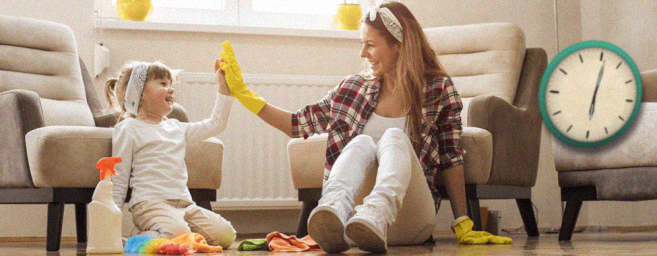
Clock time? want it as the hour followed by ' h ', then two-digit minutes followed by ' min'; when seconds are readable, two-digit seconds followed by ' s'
6 h 01 min
